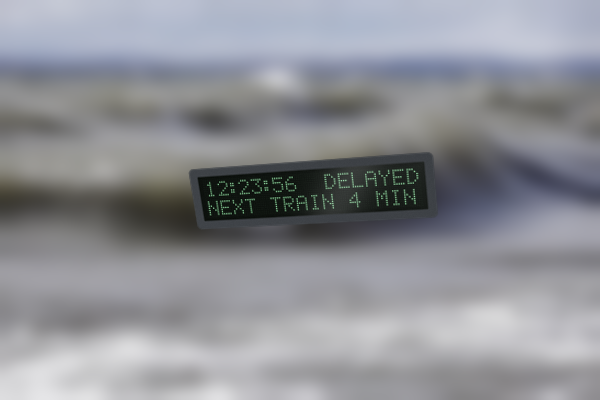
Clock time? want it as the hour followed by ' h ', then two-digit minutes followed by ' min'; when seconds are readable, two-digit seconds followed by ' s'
12 h 23 min 56 s
